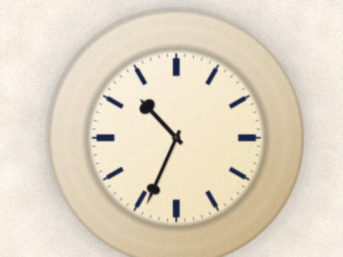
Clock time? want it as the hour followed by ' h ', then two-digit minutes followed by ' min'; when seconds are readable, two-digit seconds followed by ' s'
10 h 34 min
